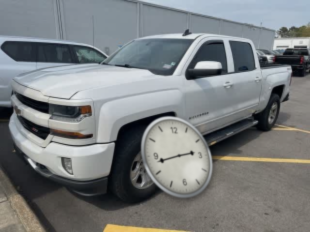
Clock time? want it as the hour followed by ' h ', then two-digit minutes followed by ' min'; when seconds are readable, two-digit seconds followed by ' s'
2 h 43 min
